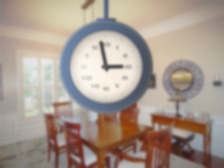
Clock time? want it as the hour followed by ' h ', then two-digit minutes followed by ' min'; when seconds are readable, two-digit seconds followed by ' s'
2 h 58 min
